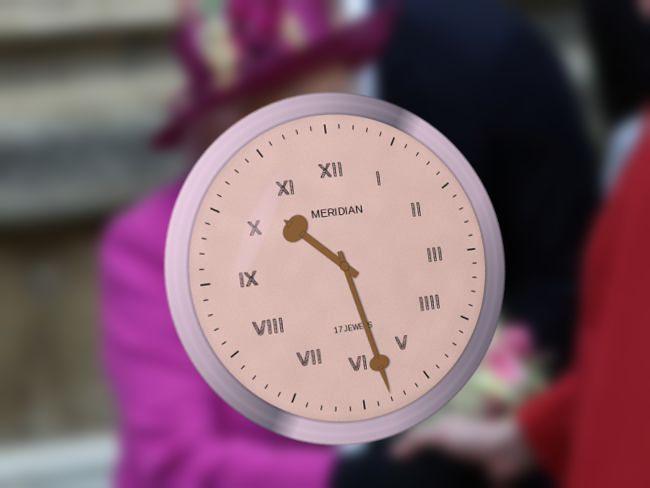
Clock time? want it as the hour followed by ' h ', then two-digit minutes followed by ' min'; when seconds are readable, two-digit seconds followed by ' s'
10 h 28 min
